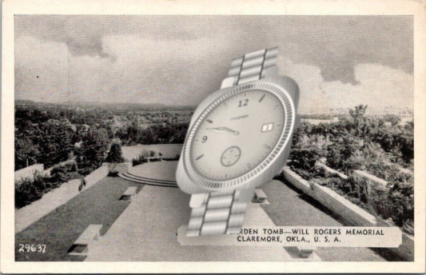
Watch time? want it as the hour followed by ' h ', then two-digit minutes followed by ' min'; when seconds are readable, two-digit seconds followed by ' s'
9 h 48 min
